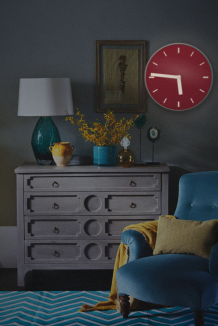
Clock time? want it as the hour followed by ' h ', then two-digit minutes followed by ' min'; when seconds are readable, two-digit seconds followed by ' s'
5 h 46 min
